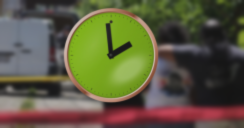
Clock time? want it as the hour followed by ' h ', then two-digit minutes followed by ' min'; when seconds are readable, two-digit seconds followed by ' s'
1 h 59 min
